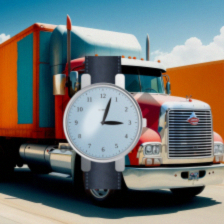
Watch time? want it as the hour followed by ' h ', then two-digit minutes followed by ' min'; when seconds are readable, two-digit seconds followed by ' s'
3 h 03 min
